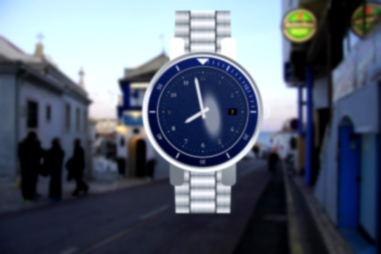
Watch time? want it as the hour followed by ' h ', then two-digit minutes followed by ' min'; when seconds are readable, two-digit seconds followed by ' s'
7 h 58 min
